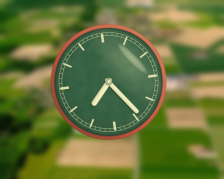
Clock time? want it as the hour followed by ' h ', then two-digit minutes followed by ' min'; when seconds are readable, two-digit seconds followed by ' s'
7 h 24 min
